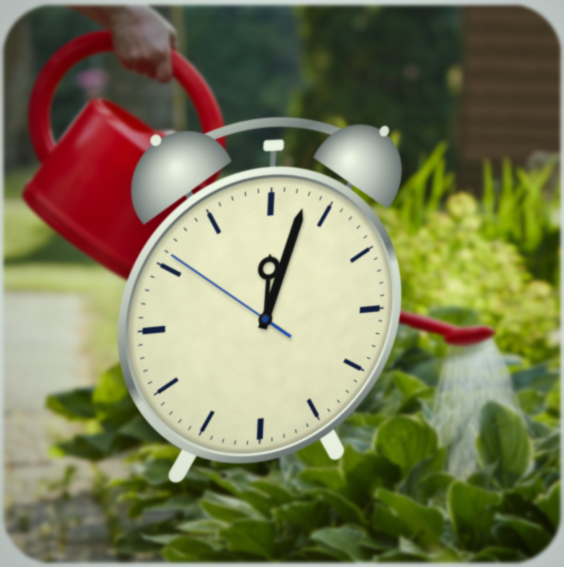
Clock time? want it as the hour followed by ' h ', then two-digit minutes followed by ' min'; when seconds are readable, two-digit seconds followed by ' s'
12 h 02 min 51 s
